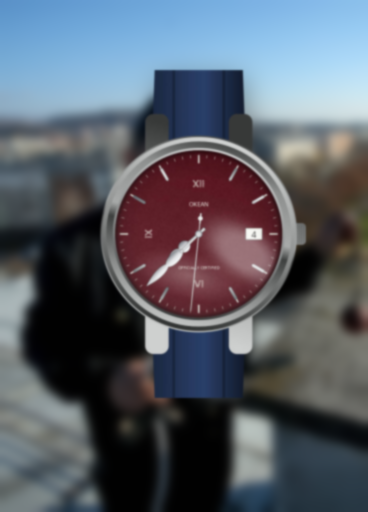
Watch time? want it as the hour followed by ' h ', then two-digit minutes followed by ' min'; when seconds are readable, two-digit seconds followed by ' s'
7 h 37 min 31 s
